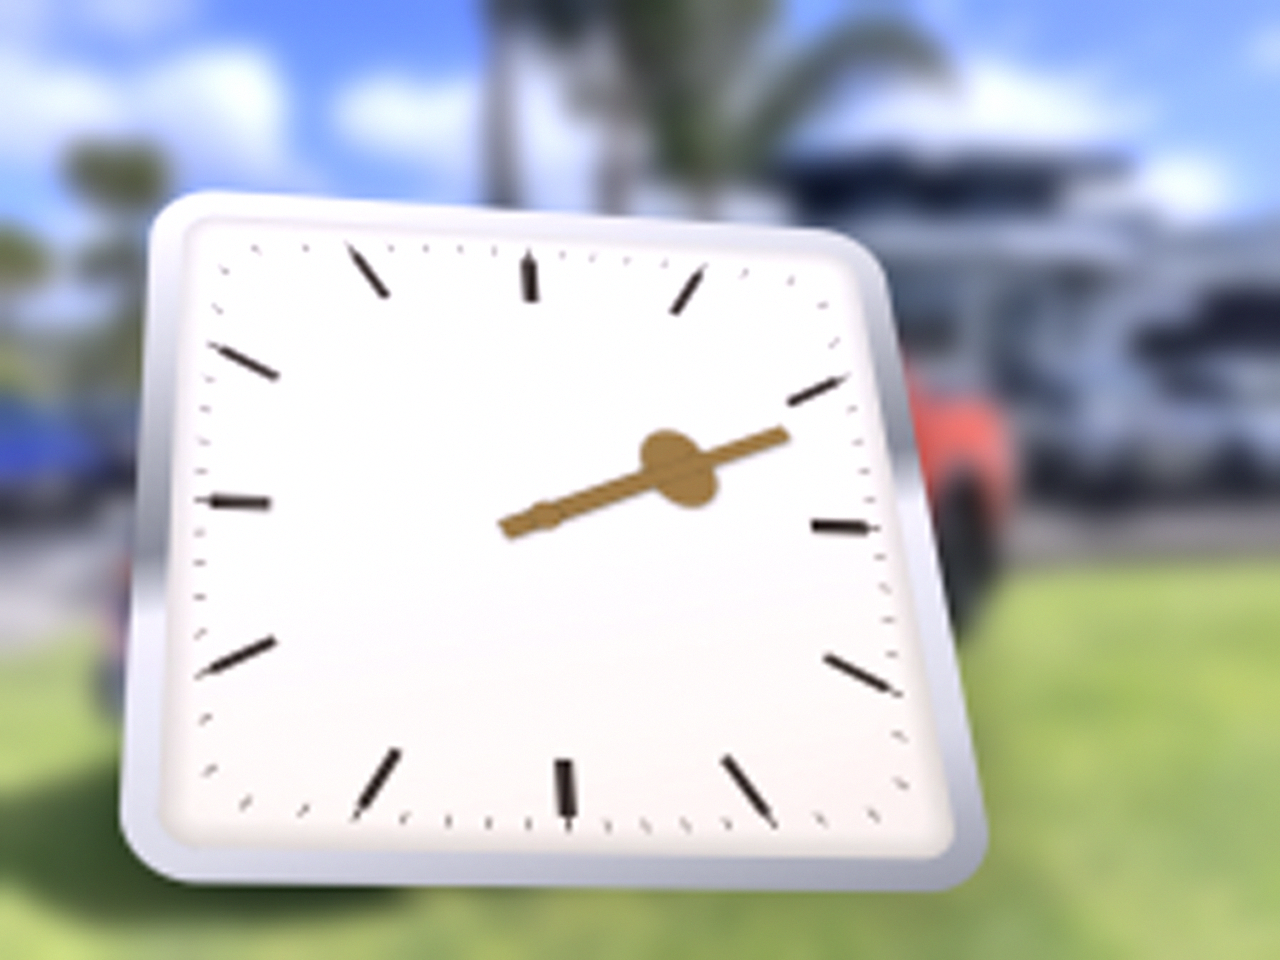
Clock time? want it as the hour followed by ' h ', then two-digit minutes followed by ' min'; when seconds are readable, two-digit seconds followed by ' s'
2 h 11 min
